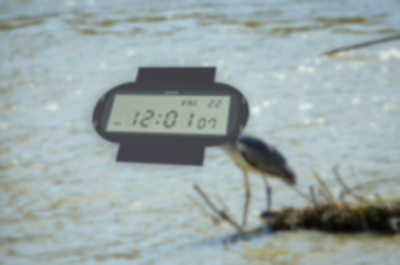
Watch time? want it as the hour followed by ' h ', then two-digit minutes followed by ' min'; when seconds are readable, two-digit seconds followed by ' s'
12 h 01 min 07 s
